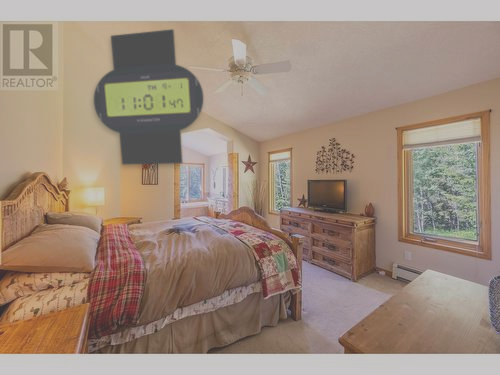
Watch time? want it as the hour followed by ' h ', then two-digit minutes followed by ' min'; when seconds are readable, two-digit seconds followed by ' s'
11 h 01 min 47 s
